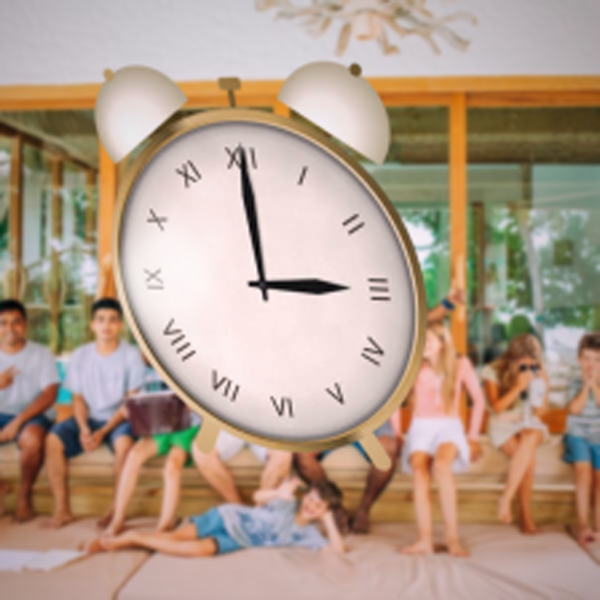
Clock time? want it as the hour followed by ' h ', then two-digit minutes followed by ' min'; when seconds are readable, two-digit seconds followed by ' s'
3 h 00 min
